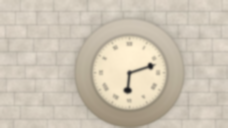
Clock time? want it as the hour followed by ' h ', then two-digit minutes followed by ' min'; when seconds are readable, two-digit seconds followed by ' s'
6 h 12 min
